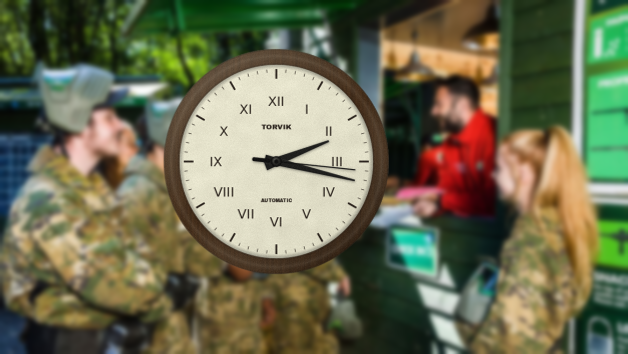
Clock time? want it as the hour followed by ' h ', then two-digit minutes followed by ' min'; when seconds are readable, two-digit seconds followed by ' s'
2 h 17 min 16 s
